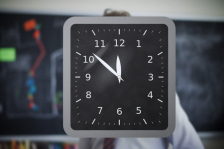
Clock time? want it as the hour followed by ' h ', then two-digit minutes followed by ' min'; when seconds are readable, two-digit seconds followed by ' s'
11 h 52 min
